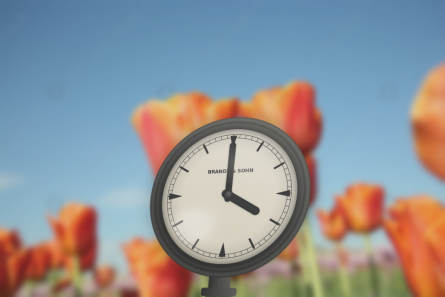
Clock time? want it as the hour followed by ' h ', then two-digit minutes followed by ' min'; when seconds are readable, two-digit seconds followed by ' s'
4 h 00 min
